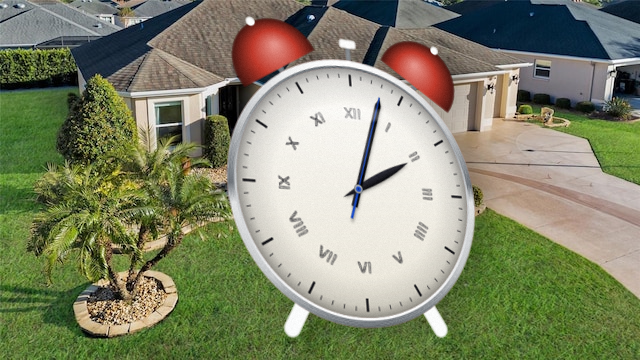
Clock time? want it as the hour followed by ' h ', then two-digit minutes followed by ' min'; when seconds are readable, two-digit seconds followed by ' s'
2 h 03 min 03 s
